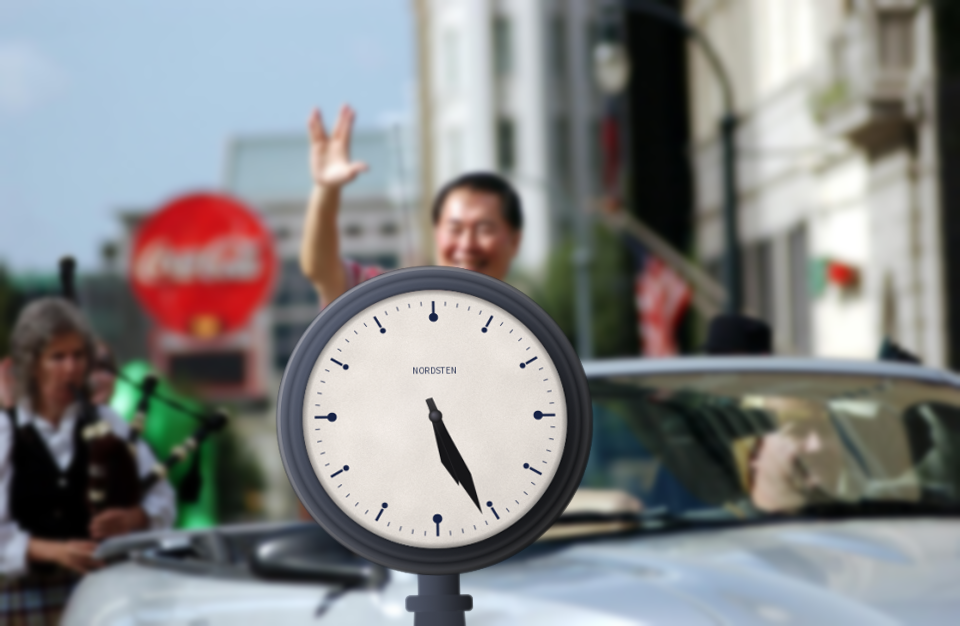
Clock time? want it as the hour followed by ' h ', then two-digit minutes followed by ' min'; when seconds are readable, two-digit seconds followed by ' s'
5 h 26 min
